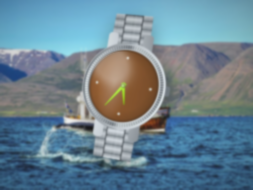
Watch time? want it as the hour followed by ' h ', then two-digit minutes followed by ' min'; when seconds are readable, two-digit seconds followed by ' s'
5 h 36 min
